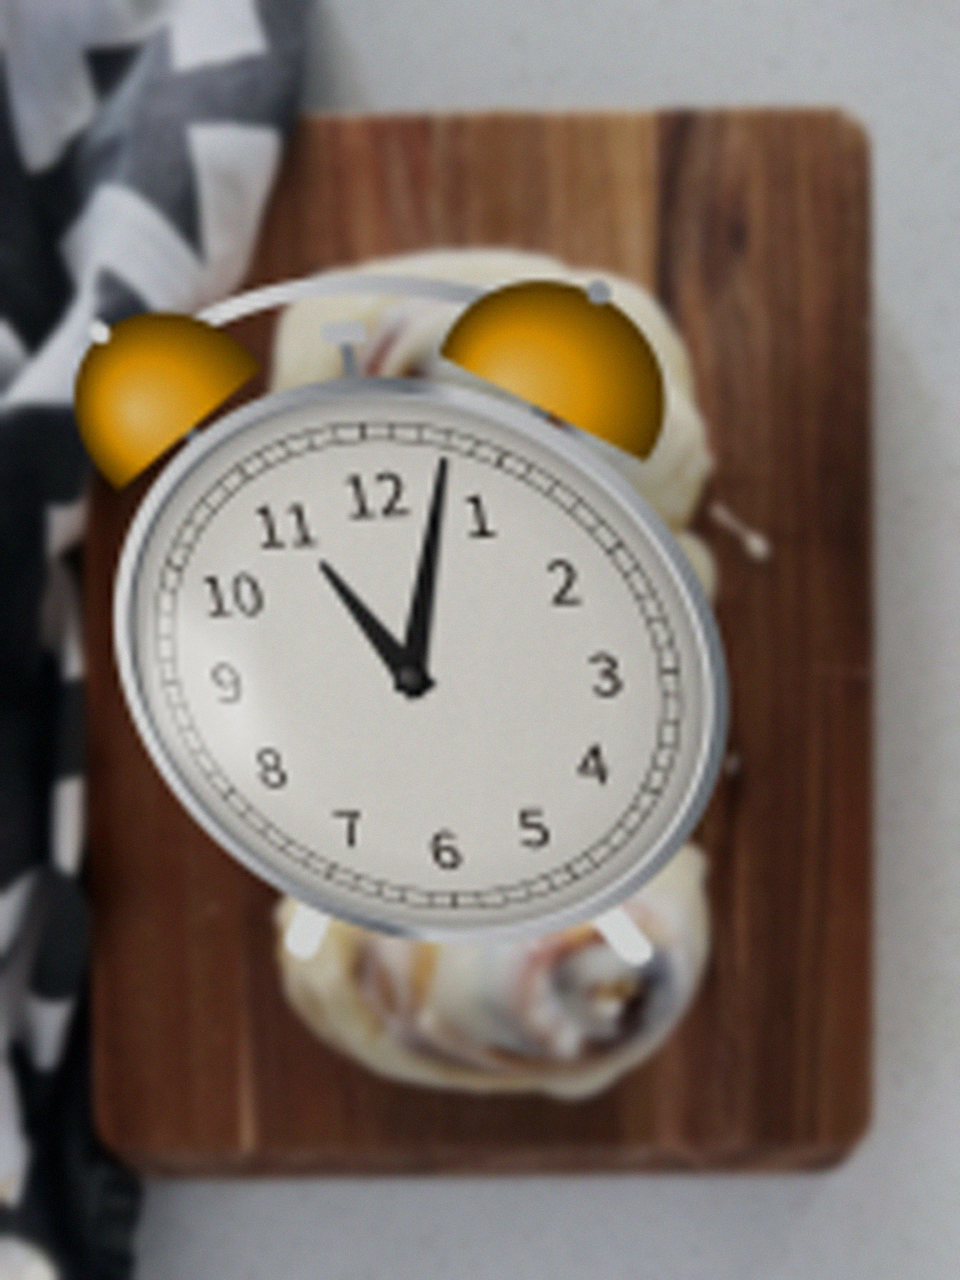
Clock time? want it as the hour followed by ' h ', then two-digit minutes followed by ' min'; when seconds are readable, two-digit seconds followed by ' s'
11 h 03 min
